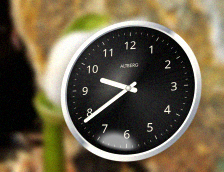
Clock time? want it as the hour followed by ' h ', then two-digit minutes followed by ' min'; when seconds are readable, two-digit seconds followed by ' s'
9 h 39 min
